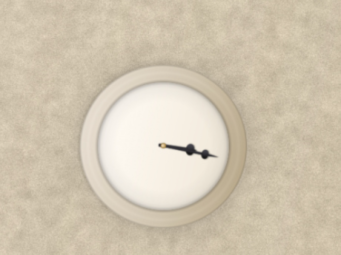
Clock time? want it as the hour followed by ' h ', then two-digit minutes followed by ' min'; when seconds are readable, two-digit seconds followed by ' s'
3 h 17 min
